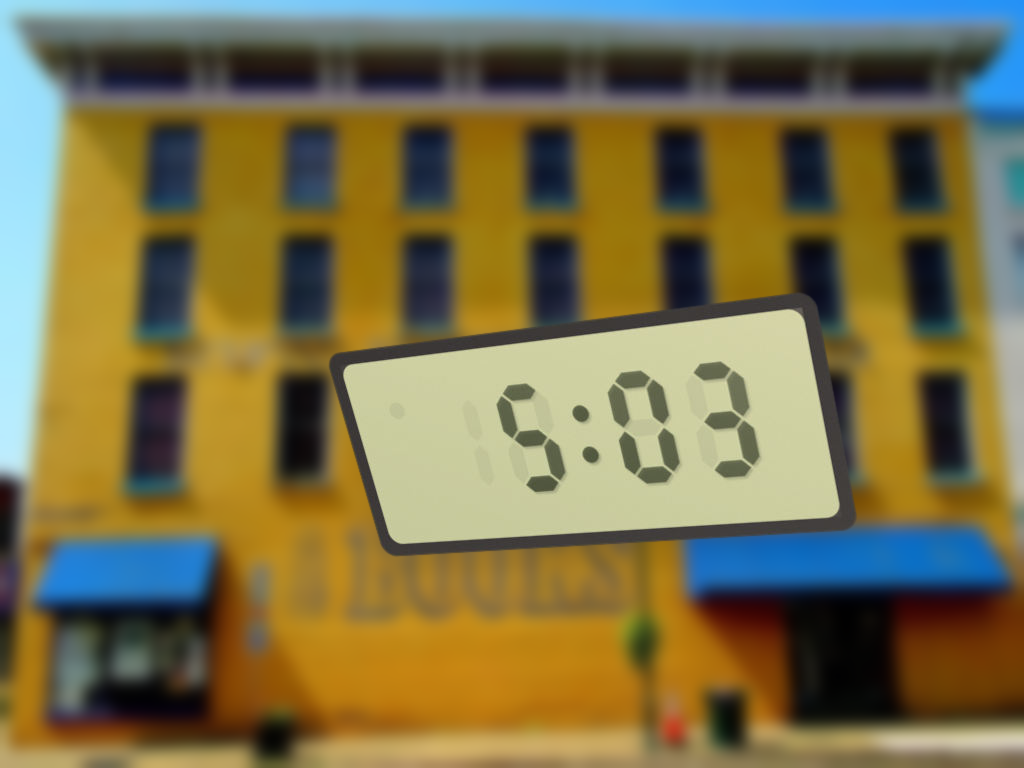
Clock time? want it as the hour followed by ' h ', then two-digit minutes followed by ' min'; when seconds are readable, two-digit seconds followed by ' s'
5 h 03 min
